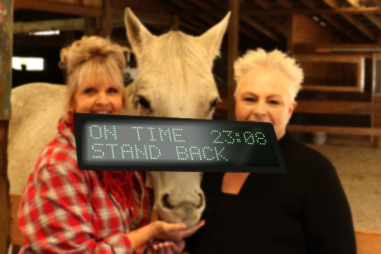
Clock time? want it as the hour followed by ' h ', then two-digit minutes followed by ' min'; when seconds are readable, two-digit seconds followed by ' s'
23 h 08 min
